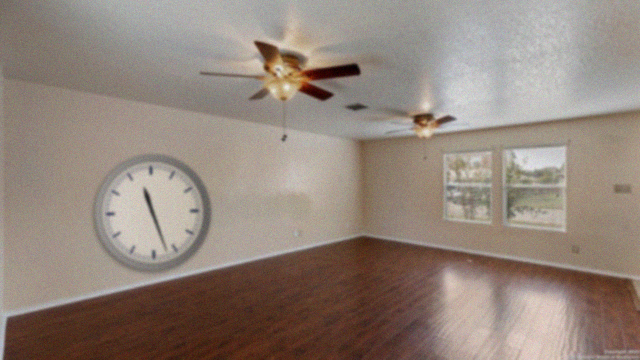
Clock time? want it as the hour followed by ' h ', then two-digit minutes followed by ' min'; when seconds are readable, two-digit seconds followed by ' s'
11 h 27 min
